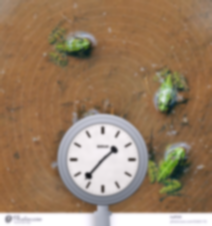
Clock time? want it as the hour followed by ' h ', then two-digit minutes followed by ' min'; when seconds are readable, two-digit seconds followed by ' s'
1 h 37 min
